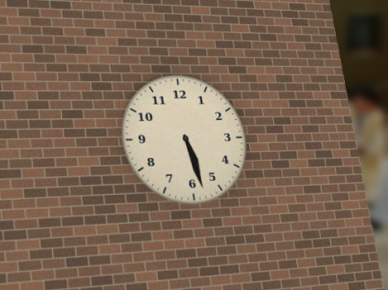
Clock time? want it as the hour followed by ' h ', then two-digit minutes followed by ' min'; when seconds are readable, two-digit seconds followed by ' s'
5 h 28 min
